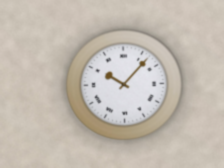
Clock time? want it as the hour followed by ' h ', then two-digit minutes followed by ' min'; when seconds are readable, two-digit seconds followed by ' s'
10 h 07 min
